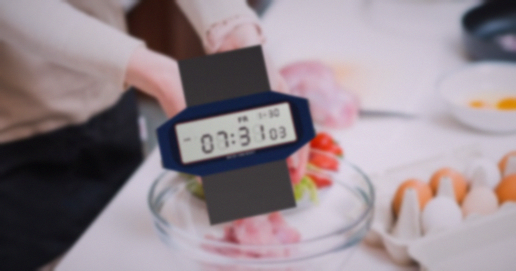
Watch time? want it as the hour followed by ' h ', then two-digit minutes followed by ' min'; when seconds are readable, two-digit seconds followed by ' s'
7 h 31 min 03 s
